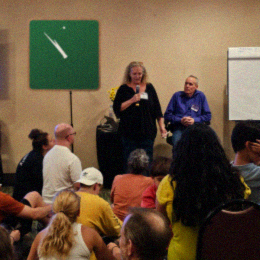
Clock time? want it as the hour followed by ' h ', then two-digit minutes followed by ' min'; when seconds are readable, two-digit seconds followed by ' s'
10 h 53 min
